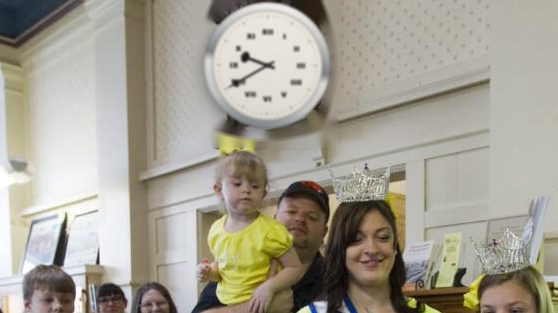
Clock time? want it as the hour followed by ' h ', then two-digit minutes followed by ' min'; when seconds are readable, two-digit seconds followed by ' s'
9 h 40 min
